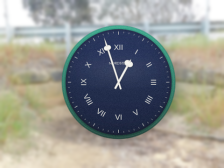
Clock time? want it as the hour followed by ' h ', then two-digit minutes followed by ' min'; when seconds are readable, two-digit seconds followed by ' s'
12 h 57 min
